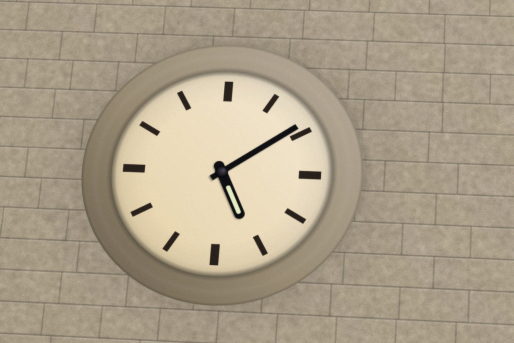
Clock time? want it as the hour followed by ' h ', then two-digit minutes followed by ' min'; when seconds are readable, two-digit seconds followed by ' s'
5 h 09 min
